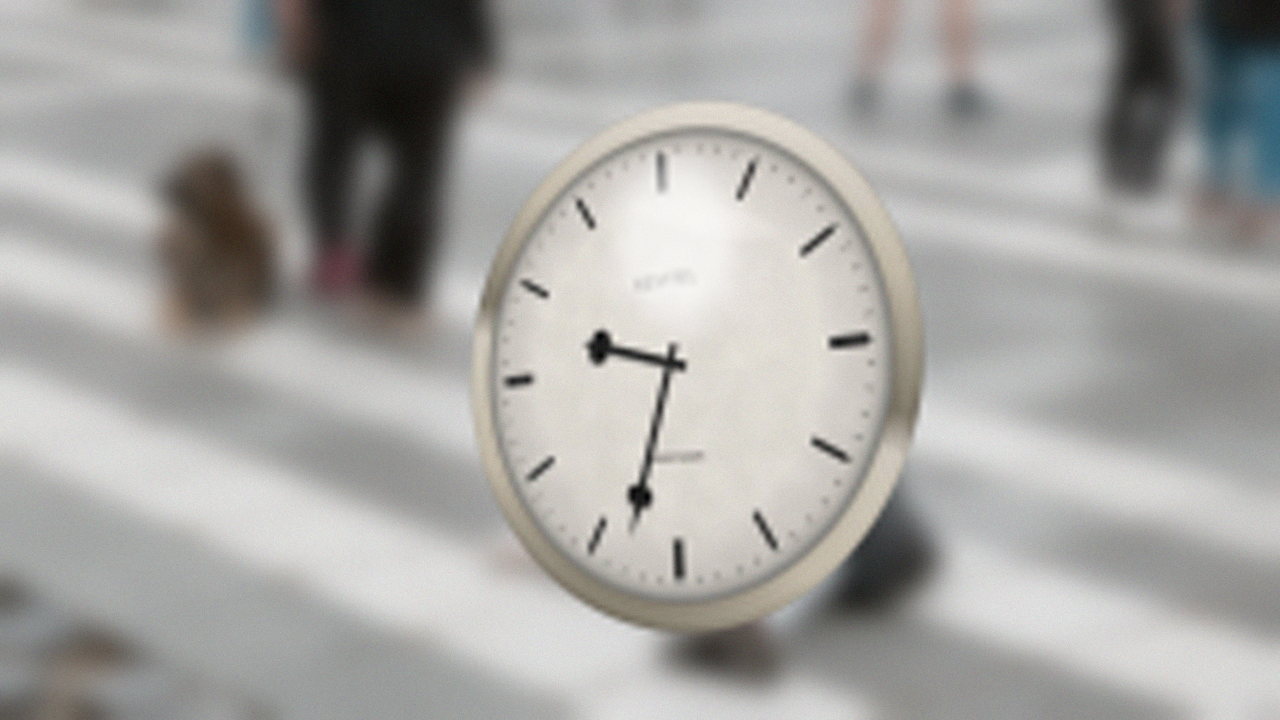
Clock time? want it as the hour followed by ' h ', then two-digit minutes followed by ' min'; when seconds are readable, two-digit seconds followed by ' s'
9 h 33 min
